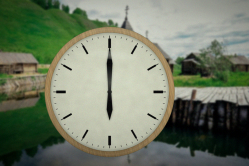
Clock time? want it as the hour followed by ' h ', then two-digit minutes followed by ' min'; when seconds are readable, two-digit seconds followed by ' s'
6 h 00 min
